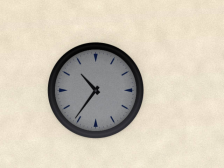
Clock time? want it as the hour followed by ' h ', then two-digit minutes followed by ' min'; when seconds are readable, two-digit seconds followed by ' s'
10 h 36 min
